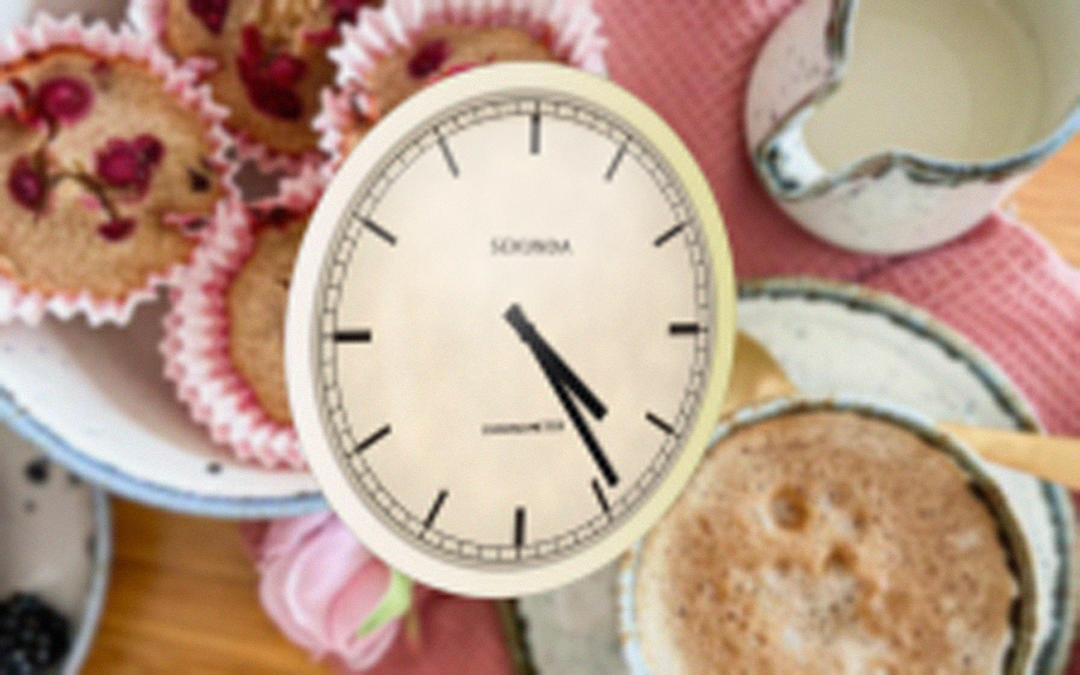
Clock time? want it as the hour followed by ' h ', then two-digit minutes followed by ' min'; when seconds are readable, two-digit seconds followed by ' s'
4 h 24 min
